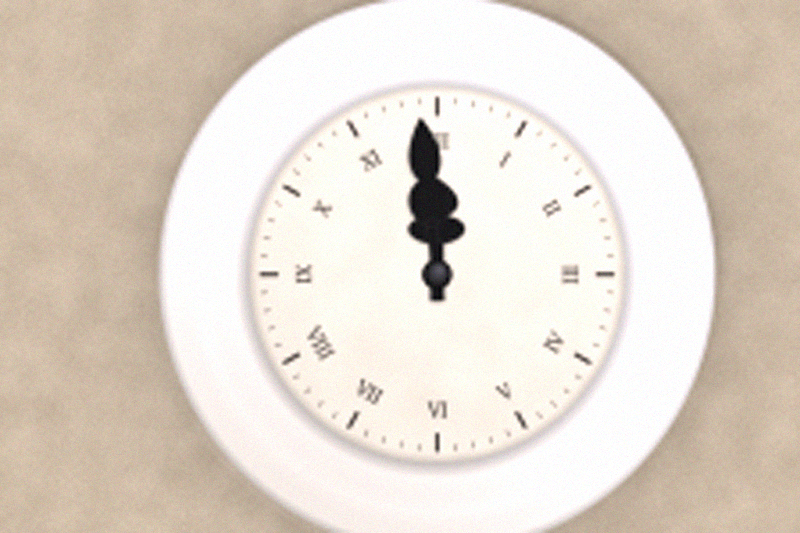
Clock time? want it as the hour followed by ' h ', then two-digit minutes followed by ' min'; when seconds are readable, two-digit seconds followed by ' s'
11 h 59 min
